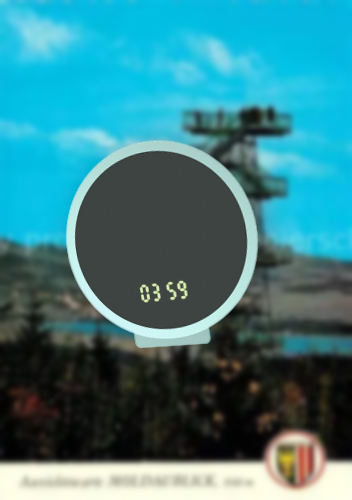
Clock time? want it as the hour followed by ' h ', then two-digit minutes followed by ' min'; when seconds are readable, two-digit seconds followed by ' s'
3 h 59 min
